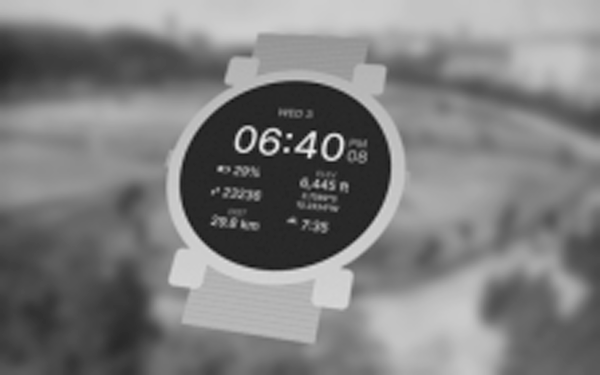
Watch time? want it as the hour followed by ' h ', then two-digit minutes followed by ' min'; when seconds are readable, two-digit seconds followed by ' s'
6 h 40 min
